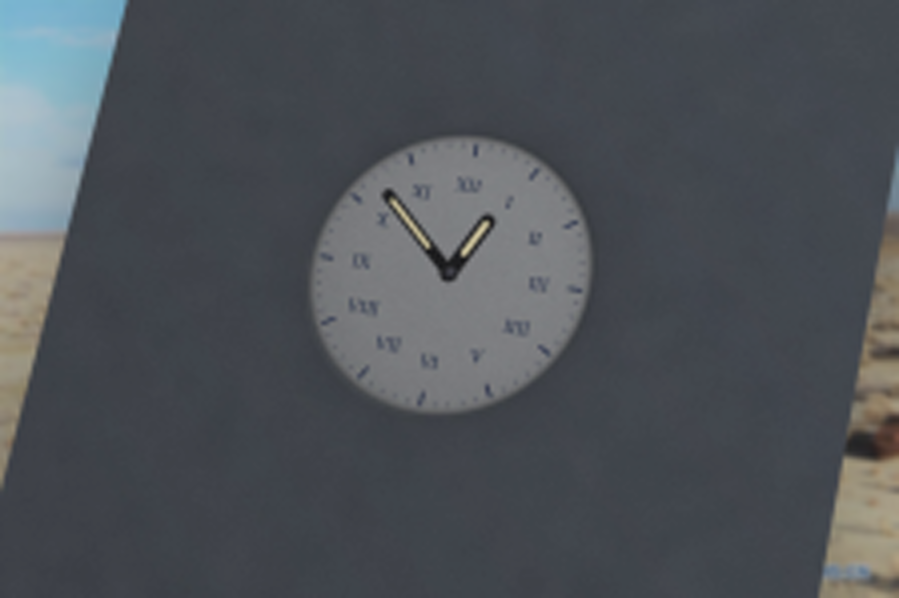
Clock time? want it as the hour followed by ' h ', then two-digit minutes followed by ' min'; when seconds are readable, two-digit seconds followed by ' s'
12 h 52 min
